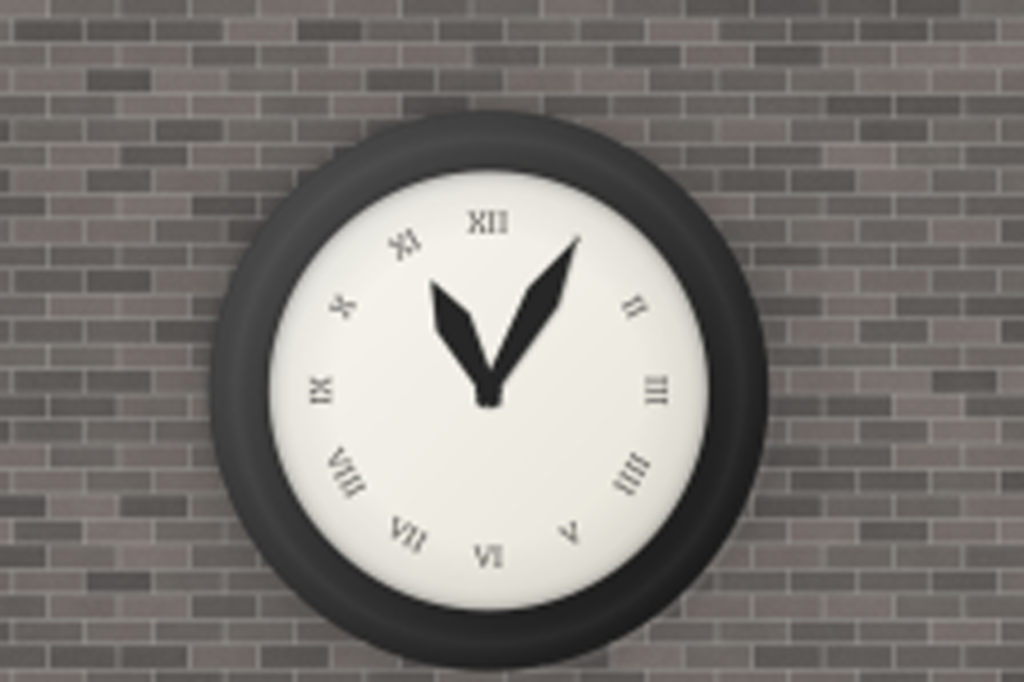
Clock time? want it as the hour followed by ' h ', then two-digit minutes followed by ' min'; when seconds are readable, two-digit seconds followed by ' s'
11 h 05 min
